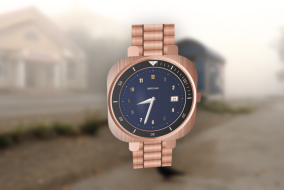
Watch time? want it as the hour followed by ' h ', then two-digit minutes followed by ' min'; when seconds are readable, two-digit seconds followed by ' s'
8 h 33 min
